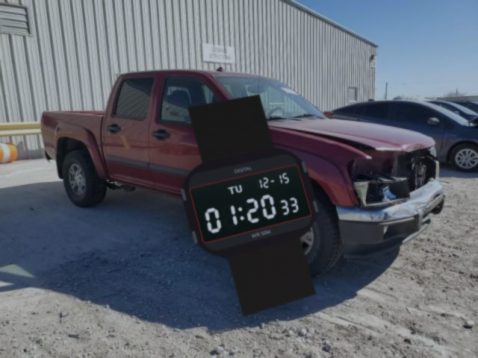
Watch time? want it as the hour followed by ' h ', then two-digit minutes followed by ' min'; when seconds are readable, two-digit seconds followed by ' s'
1 h 20 min 33 s
